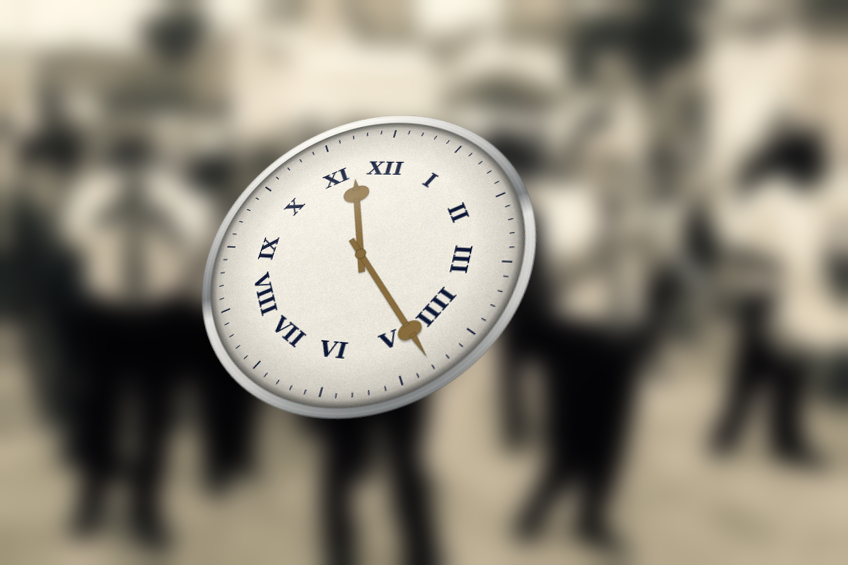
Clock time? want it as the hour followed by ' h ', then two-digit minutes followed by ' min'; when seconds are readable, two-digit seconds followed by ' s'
11 h 23 min
